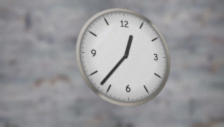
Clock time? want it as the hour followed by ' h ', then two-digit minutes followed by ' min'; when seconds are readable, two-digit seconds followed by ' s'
12 h 37 min
